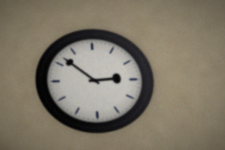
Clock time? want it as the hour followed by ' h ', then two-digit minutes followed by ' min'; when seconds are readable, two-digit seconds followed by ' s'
2 h 52 min
